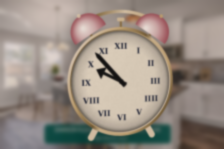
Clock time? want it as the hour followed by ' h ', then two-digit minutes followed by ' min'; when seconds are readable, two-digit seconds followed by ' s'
9 h 53 min
